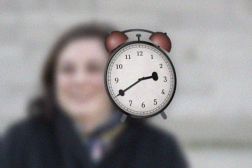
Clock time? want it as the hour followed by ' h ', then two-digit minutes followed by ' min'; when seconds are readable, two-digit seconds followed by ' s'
2 h 40 min
